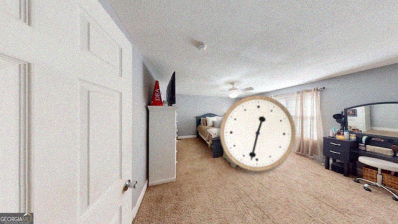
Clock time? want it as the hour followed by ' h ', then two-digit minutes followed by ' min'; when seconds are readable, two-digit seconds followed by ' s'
12 h 32 min
